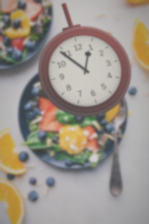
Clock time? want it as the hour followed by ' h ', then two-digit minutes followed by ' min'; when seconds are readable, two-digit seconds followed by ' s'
12 h 54 min
